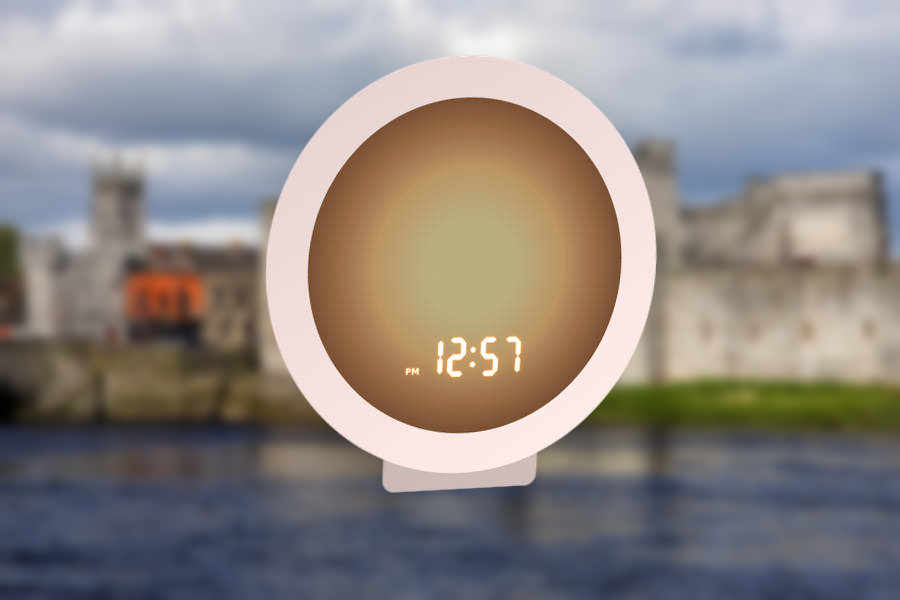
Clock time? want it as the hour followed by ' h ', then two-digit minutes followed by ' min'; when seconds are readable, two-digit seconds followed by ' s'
12 h 57 min
